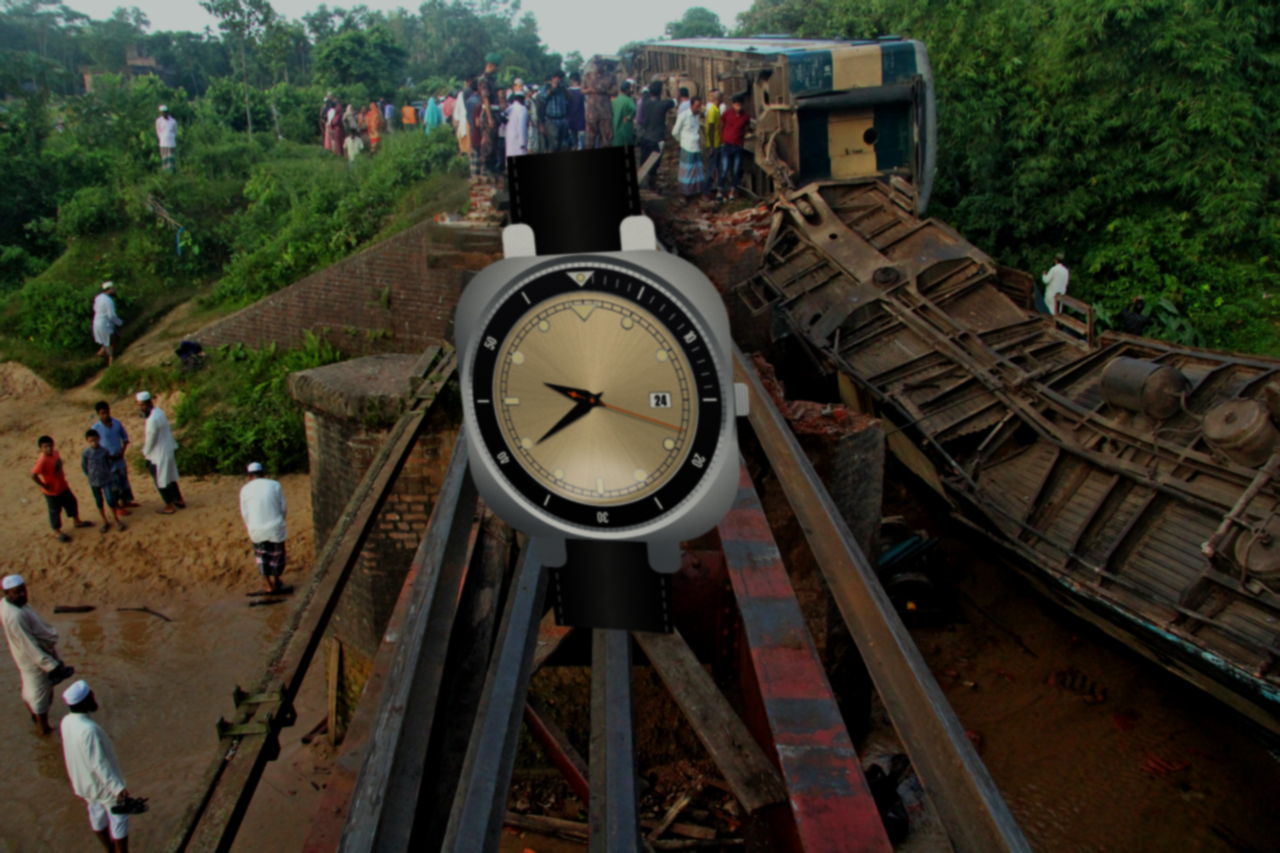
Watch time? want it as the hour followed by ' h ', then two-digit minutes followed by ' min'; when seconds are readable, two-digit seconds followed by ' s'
9 h 39 min 18 s
